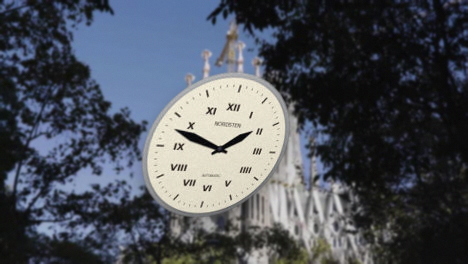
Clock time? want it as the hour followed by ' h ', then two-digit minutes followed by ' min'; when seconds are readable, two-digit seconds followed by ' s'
1 h 48 min
